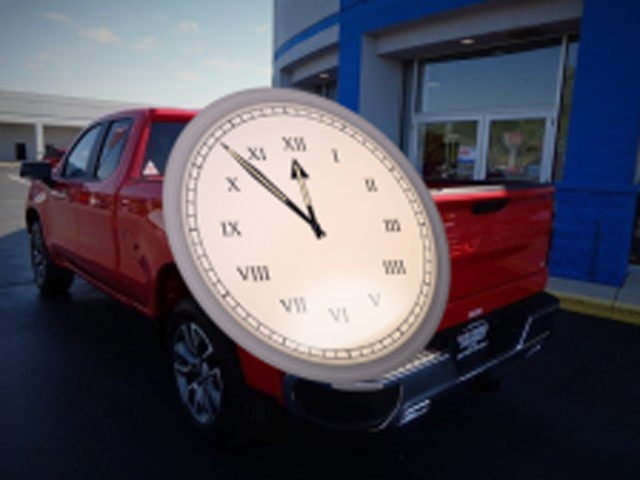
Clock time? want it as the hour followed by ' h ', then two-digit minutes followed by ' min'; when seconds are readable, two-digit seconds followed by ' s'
11 h 53 min
